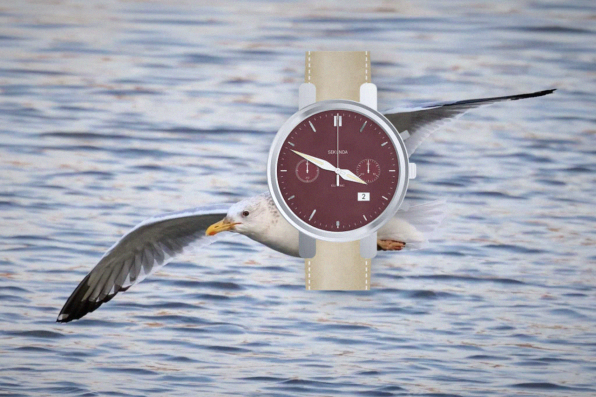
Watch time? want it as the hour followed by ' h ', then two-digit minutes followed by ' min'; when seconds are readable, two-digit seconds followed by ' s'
3 h 49 min
